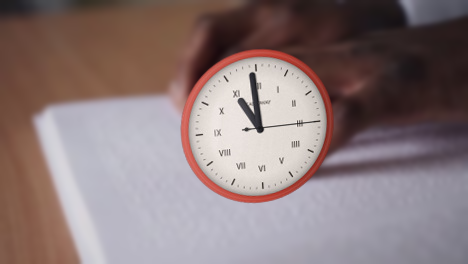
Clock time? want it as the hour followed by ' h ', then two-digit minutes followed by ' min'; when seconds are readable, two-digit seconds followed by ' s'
10 h 59 min 15 s
